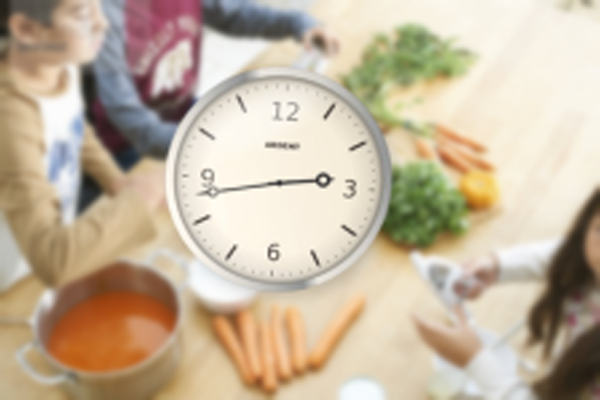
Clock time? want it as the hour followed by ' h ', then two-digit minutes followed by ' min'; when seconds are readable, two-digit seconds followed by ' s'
2 h 43 min
